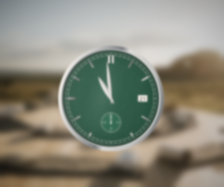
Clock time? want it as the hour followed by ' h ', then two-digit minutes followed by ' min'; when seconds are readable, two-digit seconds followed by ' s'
10 h 59 min
